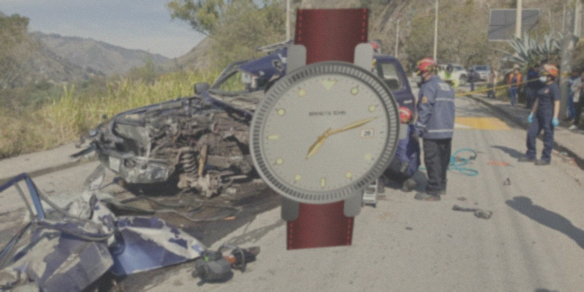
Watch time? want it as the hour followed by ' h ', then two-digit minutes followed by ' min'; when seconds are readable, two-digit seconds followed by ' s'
7 h 12 min
